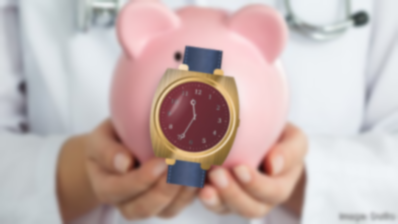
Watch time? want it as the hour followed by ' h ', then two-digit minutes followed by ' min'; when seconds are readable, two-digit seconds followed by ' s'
11 h 34 min
